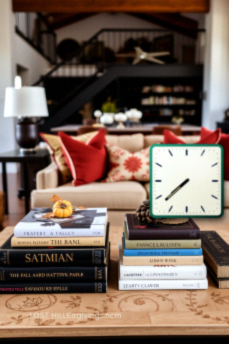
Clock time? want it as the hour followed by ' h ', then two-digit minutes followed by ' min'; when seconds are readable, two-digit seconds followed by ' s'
7 h 38 min
